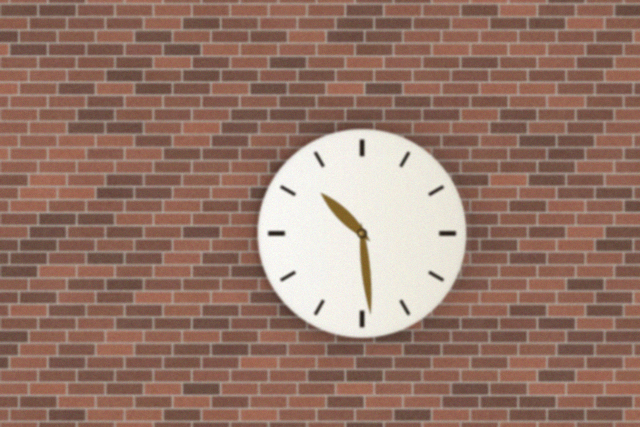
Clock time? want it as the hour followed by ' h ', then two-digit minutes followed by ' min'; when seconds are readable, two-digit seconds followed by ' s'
10 h 29 min
